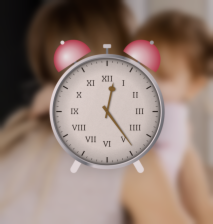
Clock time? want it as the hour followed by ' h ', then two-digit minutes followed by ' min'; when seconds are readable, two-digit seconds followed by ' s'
12 h 24 min
